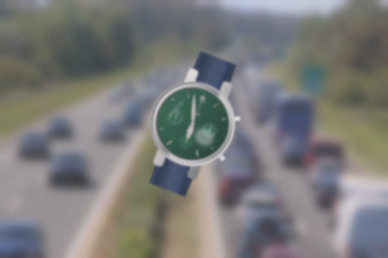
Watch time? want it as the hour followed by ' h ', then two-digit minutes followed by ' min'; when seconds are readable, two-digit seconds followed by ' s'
5 h 57 min
